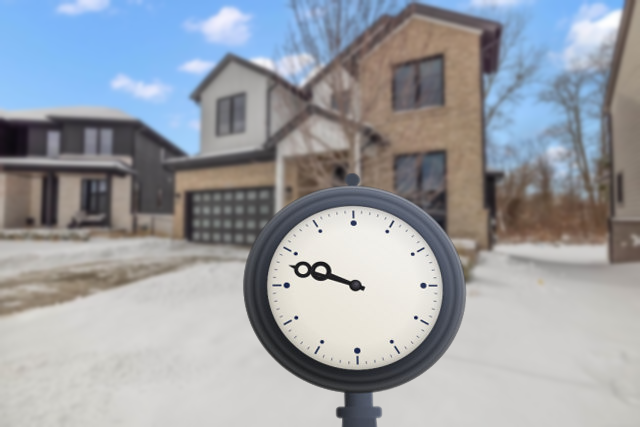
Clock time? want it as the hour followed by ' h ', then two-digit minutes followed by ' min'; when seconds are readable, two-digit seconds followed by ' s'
9 h 48 min
